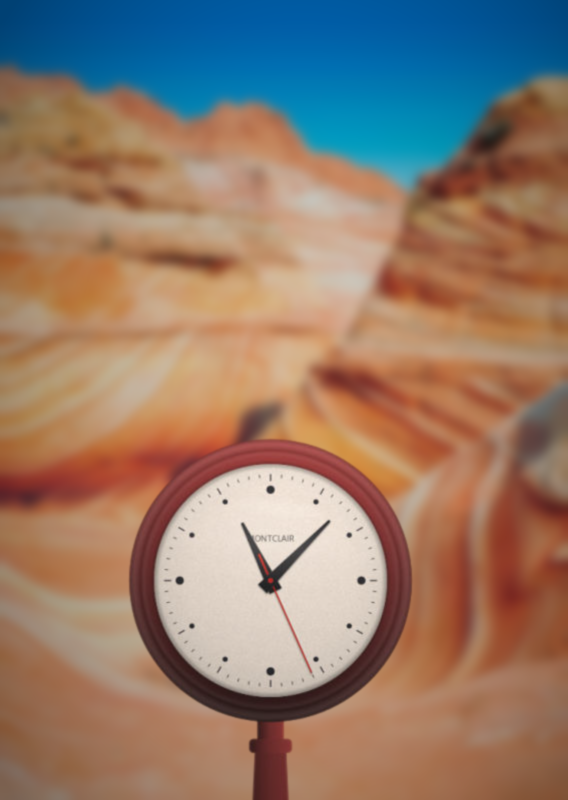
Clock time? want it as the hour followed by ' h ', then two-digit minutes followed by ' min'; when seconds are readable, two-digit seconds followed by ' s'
11 h 07 min 26 s
